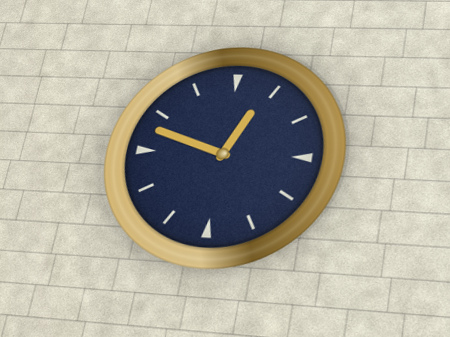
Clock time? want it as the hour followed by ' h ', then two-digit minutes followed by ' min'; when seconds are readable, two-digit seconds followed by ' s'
12 h 48 min
